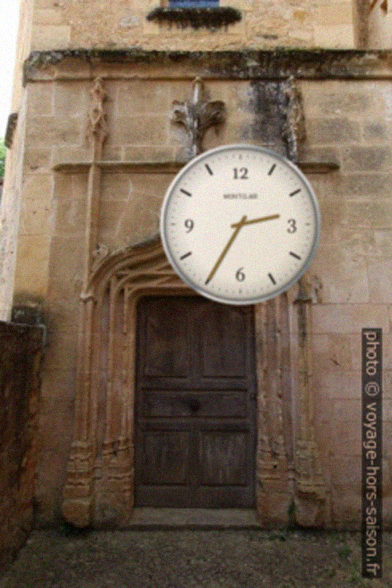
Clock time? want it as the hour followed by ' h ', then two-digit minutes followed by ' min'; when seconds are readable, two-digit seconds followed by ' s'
2 h 35 min
